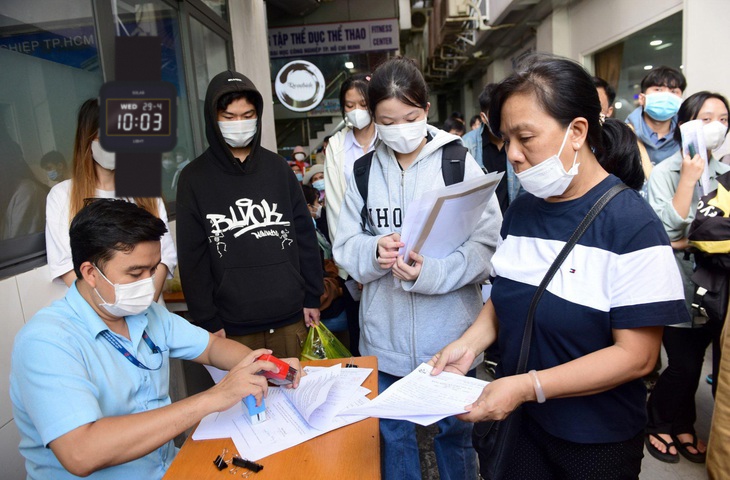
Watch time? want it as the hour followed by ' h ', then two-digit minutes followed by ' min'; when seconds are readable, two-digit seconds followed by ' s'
10 h 03 min
